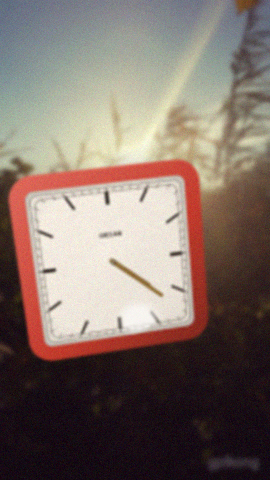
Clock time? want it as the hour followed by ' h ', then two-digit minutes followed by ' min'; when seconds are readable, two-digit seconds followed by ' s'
4 h 22 min
